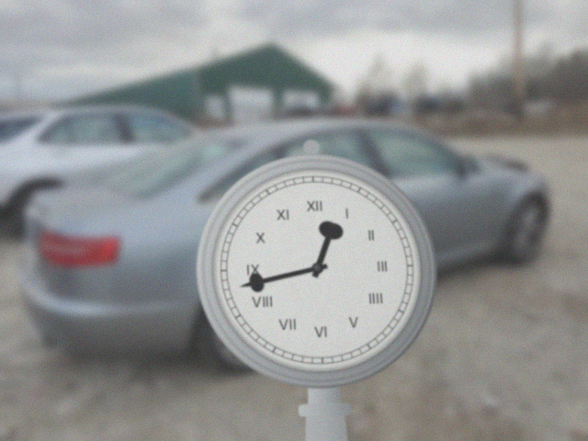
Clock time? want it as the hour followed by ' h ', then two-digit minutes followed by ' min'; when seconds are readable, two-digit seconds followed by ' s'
12 h 43 min
